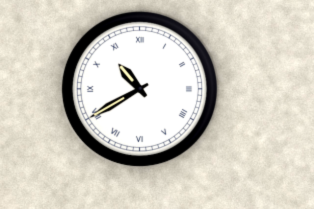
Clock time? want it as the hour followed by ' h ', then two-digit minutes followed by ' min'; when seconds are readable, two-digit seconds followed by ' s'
10 h 40 min
